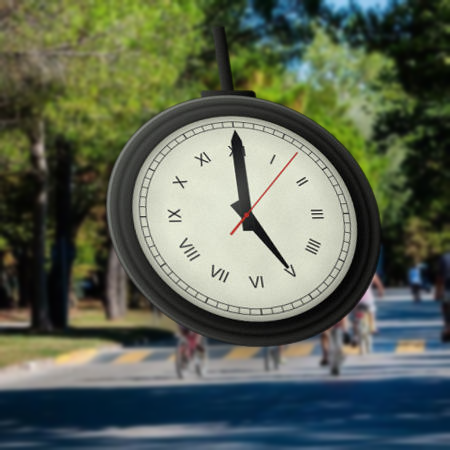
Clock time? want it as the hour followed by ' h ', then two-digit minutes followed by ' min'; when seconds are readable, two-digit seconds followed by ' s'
5 h 00 min 07 s
